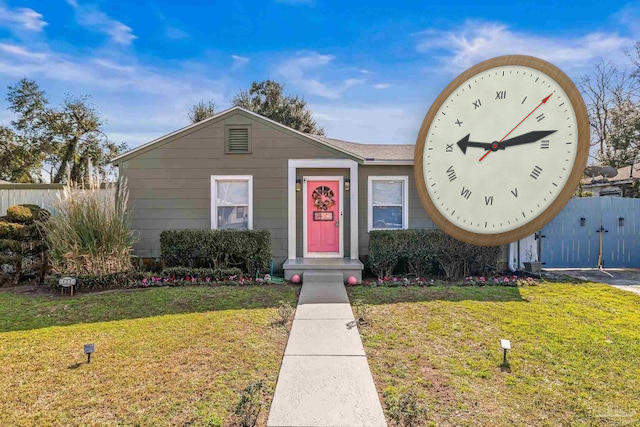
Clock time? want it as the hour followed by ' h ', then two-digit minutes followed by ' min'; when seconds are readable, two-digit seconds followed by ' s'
9 h 13 min 08 s
